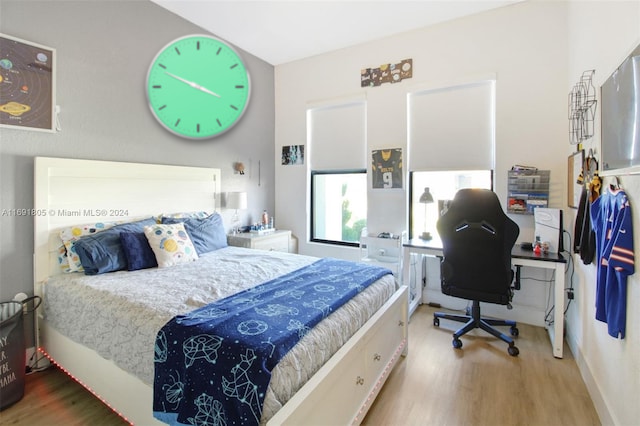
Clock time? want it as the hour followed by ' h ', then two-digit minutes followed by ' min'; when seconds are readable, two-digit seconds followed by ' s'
3 h 49 min
